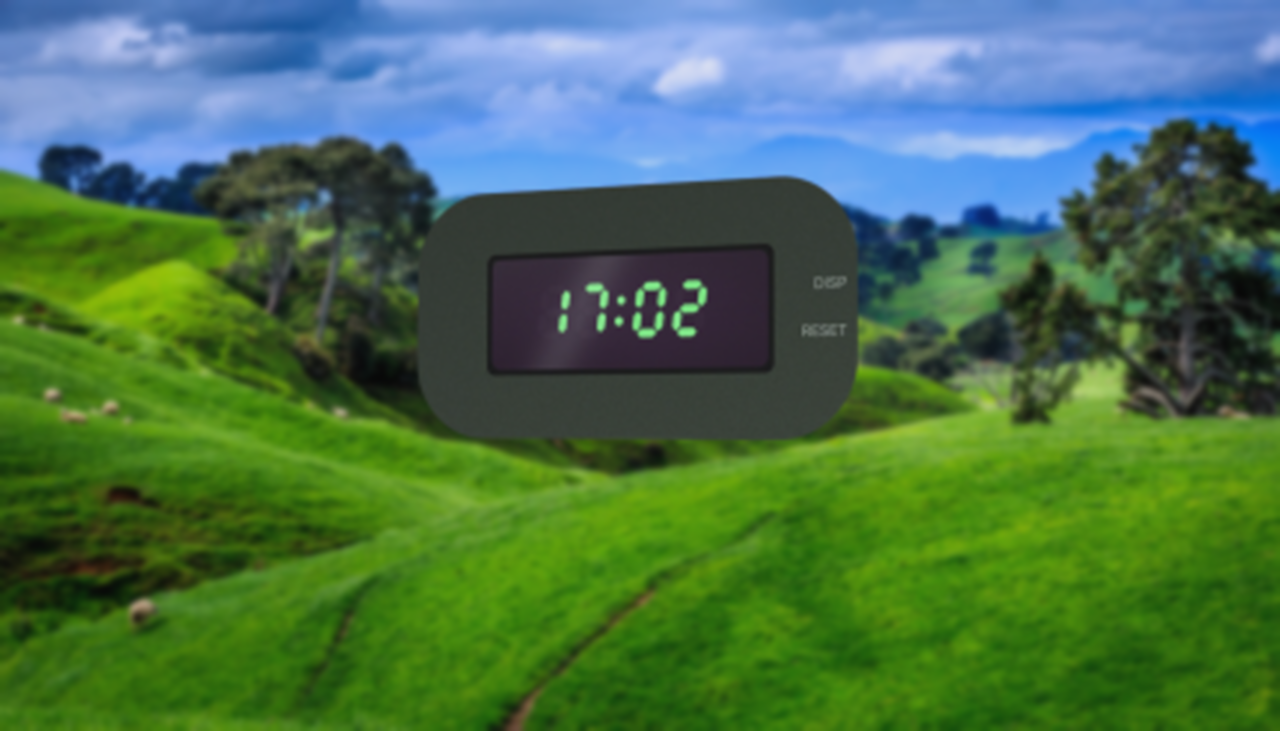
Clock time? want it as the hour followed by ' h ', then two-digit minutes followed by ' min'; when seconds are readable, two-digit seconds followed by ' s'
17 h 02 min
